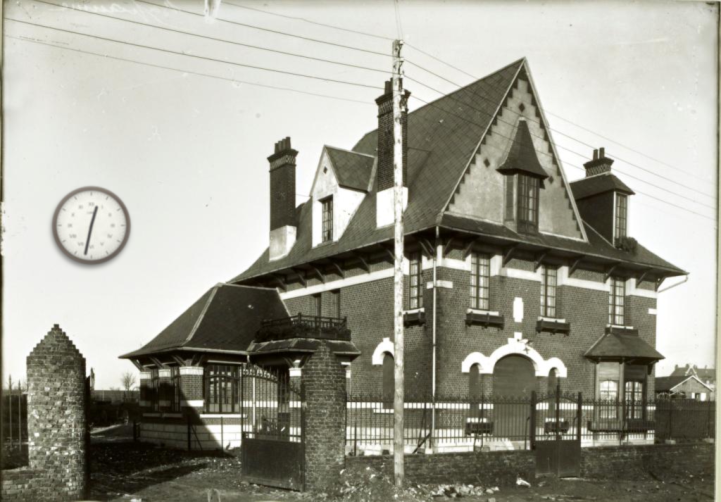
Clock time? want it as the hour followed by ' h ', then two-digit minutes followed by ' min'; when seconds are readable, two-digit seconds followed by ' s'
12 h 32 min
